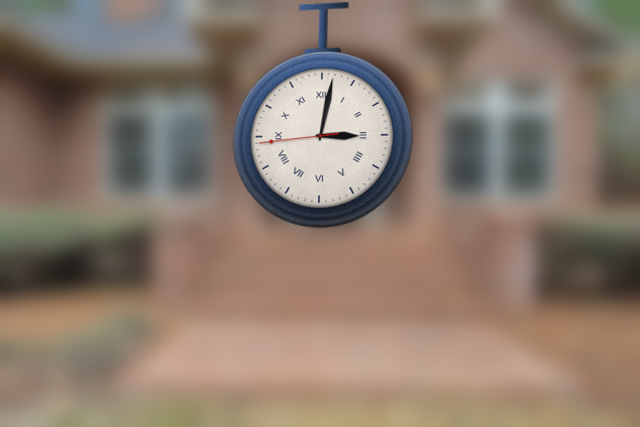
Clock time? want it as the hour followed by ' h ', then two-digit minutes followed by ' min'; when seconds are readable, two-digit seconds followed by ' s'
3 h 01 min 44 s
